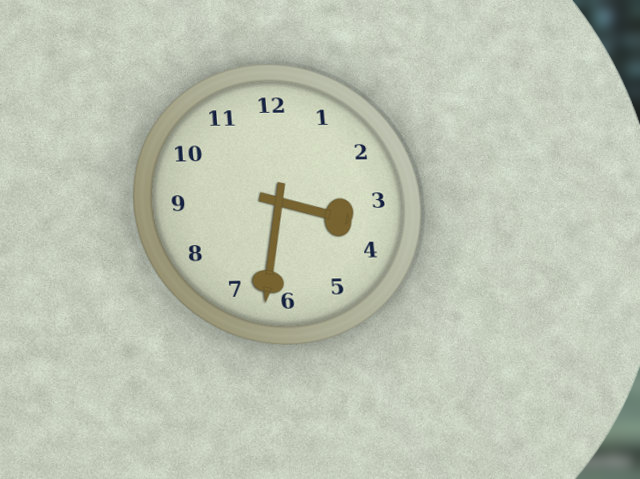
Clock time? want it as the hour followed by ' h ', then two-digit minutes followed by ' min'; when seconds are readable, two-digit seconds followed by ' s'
3 h 32 min
